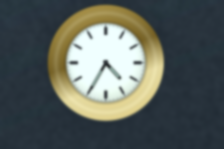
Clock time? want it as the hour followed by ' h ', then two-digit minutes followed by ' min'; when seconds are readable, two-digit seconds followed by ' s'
4 h 35 min
